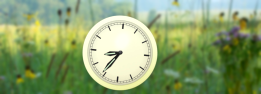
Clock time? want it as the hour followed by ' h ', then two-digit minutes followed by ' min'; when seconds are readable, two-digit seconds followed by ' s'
8 h 36 min
